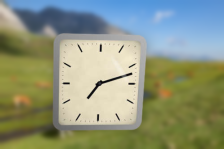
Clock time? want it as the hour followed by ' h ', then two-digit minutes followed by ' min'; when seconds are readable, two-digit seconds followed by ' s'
7 h 12 min
